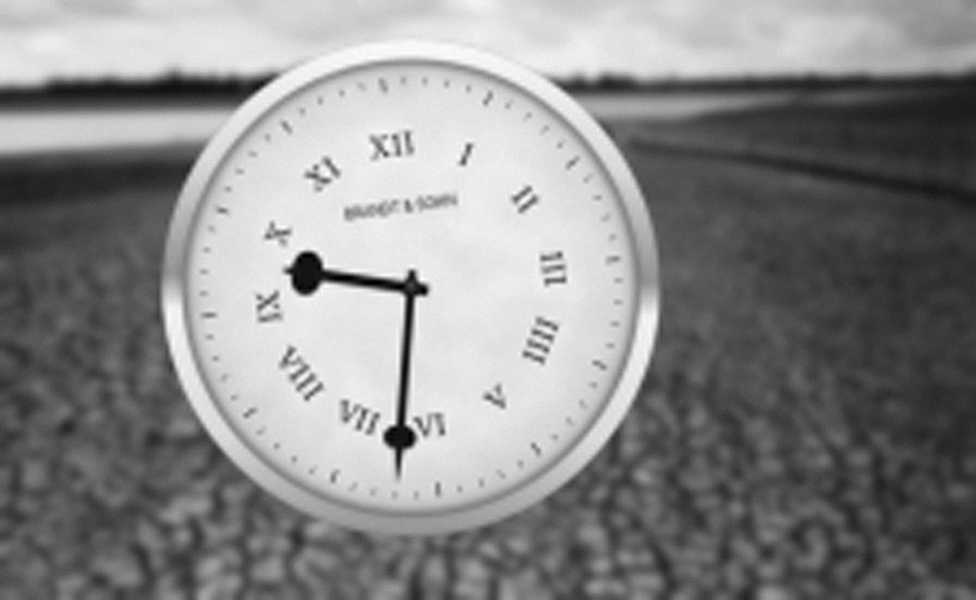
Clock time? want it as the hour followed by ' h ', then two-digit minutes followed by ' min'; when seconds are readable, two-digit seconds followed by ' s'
9 h 32 min
